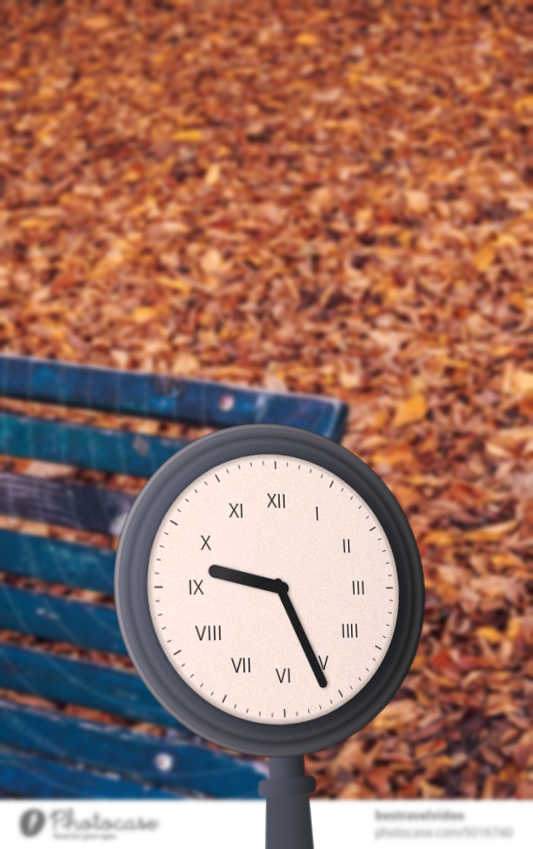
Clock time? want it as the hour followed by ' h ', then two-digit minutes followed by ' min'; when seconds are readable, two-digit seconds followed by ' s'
9 h 26 min
